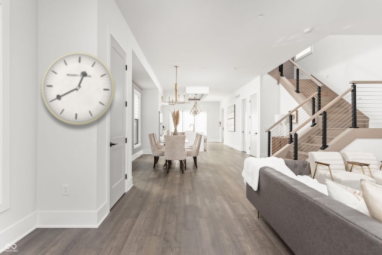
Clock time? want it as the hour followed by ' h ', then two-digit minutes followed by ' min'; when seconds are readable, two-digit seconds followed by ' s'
12 h 40 min
